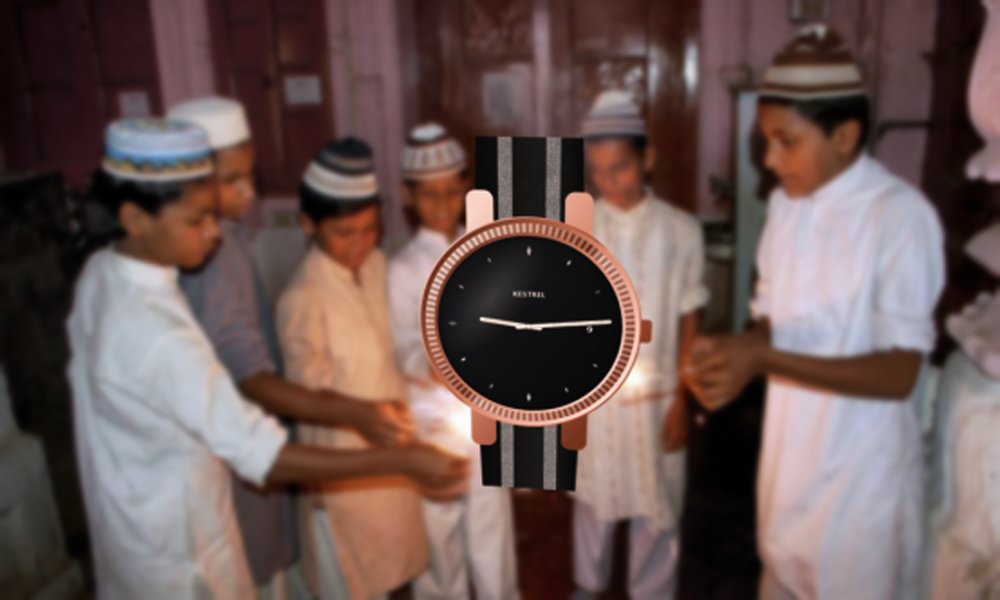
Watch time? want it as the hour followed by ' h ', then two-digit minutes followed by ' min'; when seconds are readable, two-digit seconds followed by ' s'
9 h 14 min
